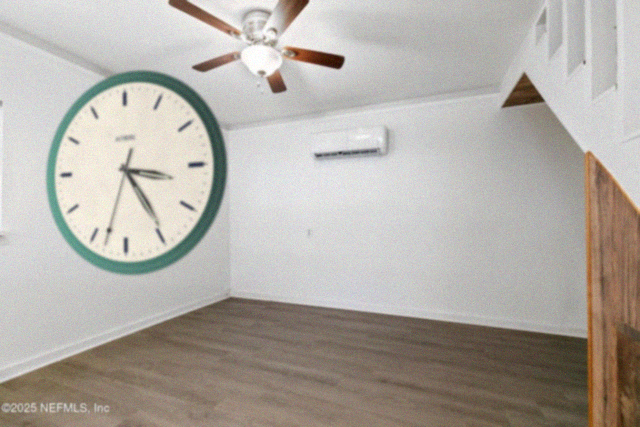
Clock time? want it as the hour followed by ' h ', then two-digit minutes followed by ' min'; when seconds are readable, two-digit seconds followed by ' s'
3 h 24 min 33 s
